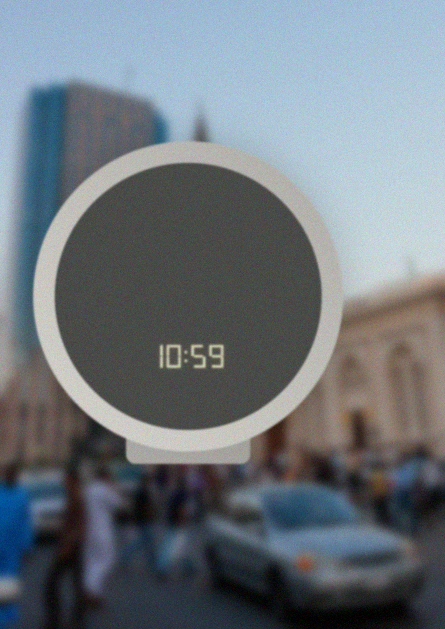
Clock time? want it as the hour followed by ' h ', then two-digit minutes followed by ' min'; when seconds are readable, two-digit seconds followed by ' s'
10 h 59 min
